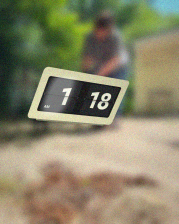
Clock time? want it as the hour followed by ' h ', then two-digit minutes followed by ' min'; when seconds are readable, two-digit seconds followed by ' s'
1 h 18 min
